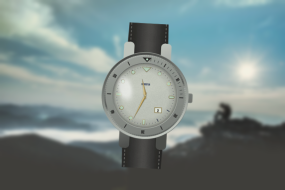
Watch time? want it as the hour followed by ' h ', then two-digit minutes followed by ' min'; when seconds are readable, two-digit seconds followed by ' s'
11 h 34 min
